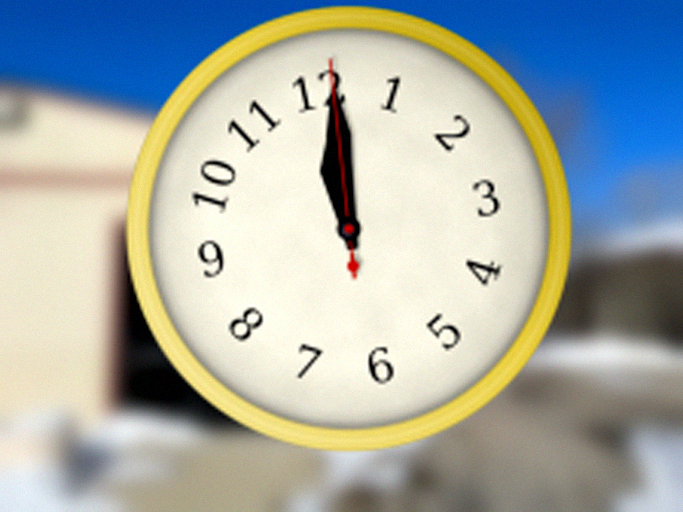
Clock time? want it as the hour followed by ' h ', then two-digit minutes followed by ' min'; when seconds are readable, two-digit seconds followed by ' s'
12 h 01 min 01 s
